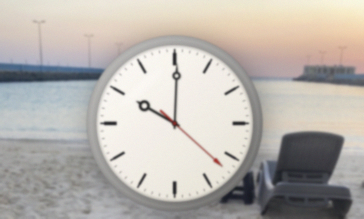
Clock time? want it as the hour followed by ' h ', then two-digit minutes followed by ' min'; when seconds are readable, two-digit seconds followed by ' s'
10 h 00 min 22 s
